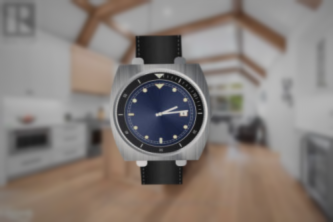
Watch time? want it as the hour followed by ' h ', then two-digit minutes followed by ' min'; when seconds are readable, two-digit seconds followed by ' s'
2 h 14 min
